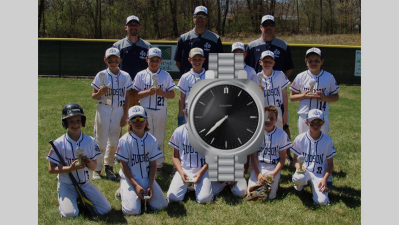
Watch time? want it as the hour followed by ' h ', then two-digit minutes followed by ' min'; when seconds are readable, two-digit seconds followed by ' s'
7 h 38 min
